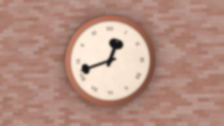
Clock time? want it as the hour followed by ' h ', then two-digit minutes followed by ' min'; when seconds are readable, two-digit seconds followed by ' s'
12 h 42 min
